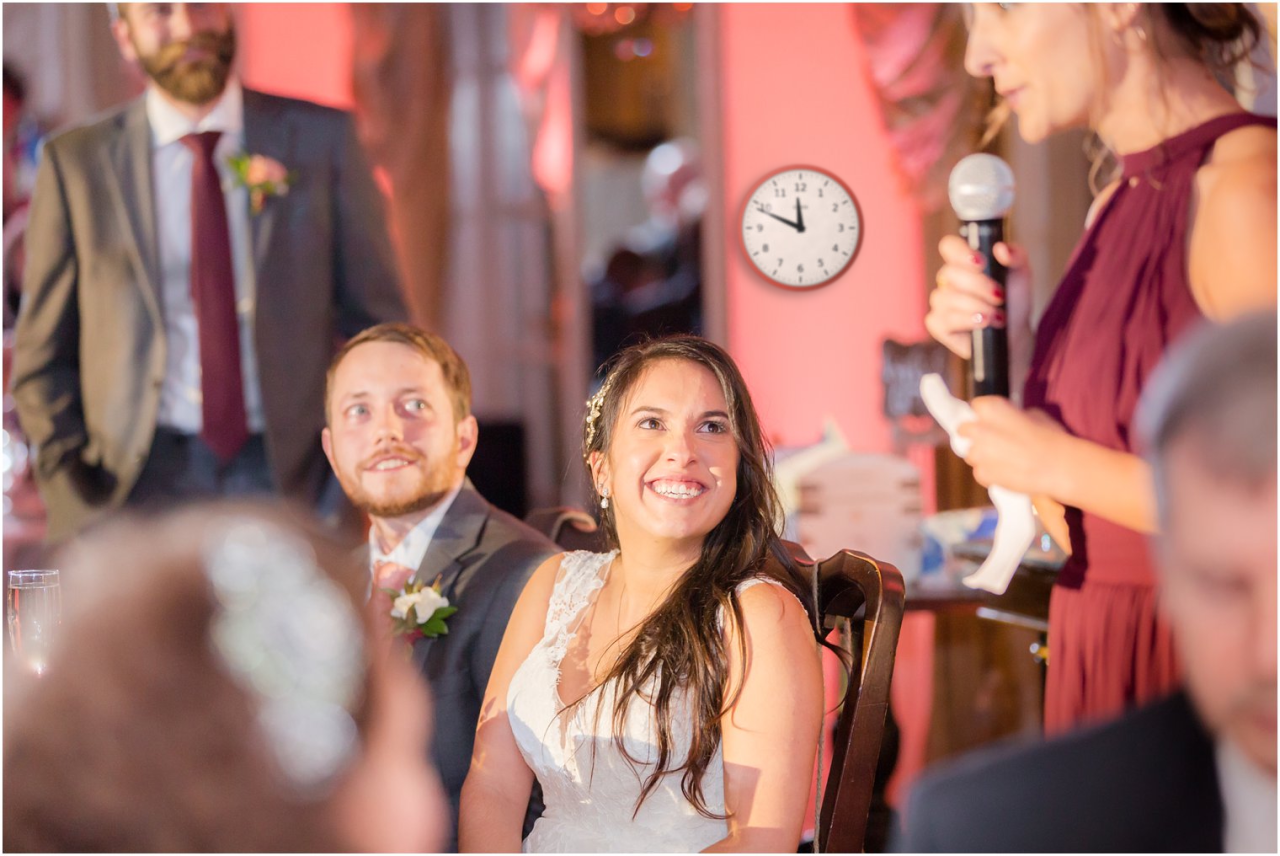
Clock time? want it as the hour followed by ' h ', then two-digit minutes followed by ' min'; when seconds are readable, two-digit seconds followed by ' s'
11 h 49 min
